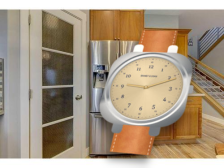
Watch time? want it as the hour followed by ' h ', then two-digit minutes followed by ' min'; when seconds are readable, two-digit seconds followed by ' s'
9 h 11 min
